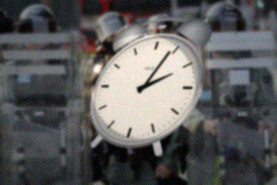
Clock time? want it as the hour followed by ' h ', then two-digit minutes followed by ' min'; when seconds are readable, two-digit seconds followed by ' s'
2 h 04 min
